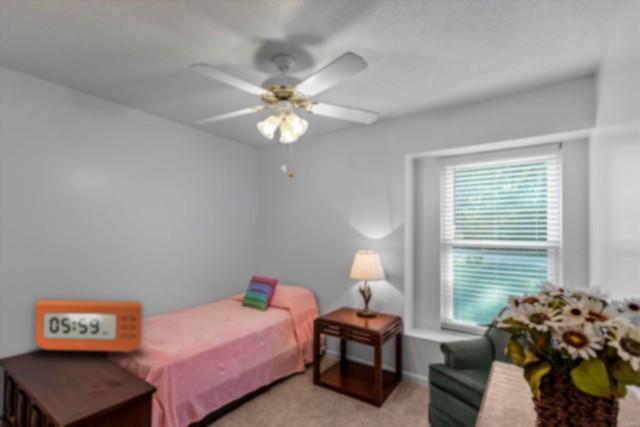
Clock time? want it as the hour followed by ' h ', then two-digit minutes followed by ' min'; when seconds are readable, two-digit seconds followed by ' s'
5 h 59 min
